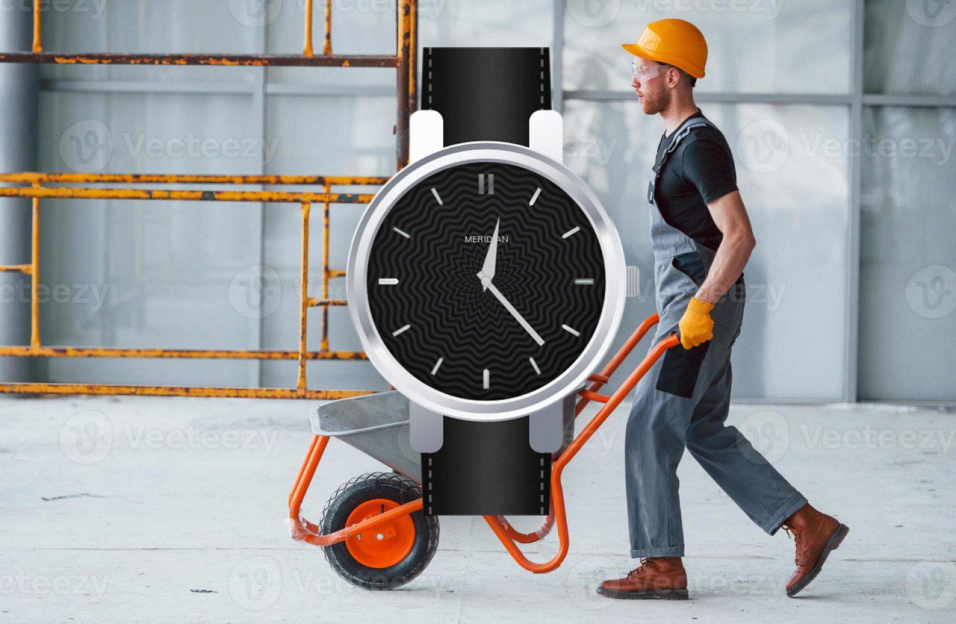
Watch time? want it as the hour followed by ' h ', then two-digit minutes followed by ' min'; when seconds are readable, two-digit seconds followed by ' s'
12 h 23 min
